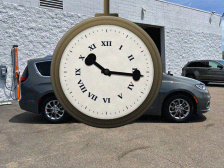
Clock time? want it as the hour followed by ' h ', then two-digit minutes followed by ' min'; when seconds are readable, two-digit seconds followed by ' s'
10 h 16 min
